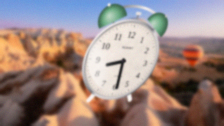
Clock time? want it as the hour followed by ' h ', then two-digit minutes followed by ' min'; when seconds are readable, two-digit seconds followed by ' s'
8 h 29 min
